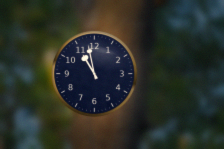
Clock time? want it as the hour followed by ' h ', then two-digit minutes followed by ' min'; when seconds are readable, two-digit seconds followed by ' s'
10 h 58 min
